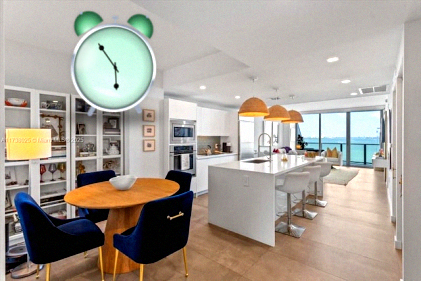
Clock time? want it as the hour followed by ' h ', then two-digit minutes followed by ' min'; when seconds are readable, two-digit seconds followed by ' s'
5 h 54 min
